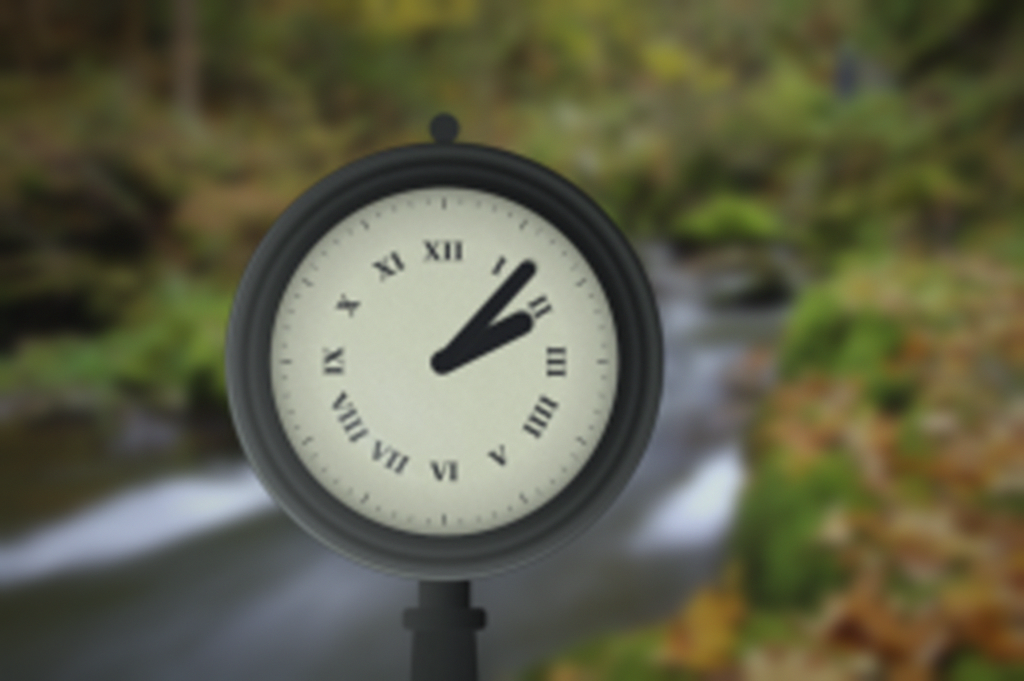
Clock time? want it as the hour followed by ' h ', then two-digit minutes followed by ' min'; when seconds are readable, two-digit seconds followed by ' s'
2 h 07 min
